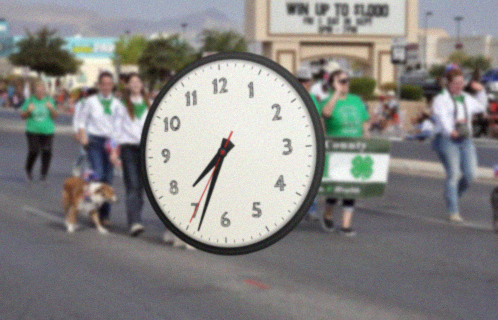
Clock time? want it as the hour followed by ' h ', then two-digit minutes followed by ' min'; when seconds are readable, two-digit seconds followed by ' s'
7 h 33 min 35 s
